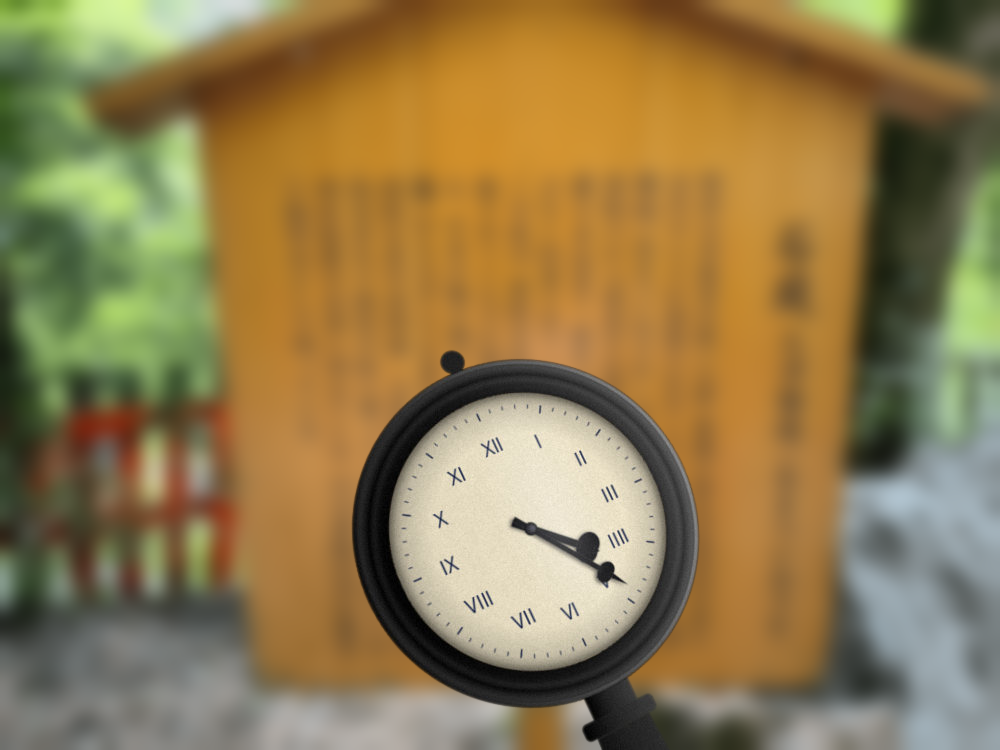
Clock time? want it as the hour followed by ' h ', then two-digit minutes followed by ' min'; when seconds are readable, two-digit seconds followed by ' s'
4 h 24 min
